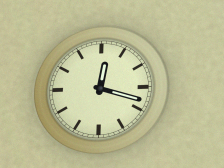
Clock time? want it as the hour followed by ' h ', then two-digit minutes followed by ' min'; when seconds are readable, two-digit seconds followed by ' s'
12 h 18 min
